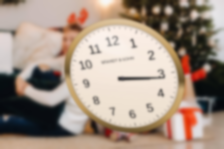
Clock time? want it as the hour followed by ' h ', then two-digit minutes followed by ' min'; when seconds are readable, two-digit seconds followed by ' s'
3 h 16 min
